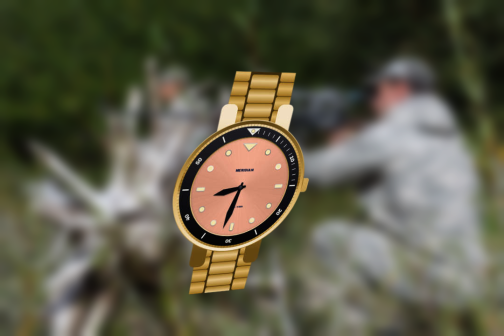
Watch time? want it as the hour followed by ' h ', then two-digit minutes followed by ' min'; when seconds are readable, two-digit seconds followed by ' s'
8 h 32 min
